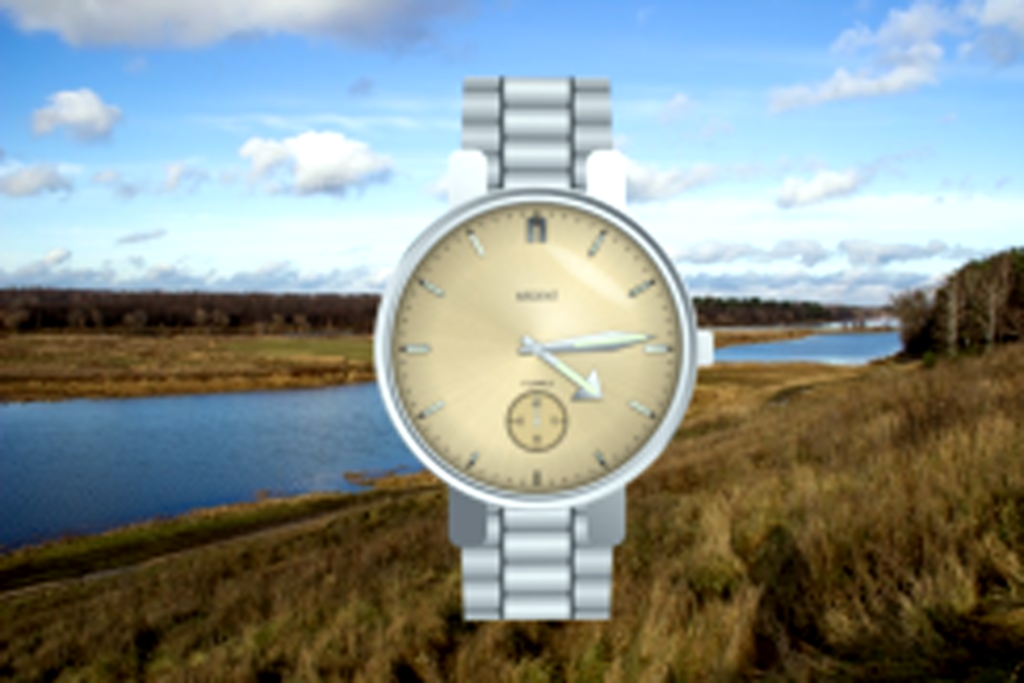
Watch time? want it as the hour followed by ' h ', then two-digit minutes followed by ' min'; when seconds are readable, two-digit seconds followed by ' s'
4 h 14 min
